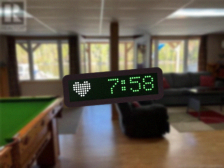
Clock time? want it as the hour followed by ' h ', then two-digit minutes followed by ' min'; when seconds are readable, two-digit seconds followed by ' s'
7 h 58 min
